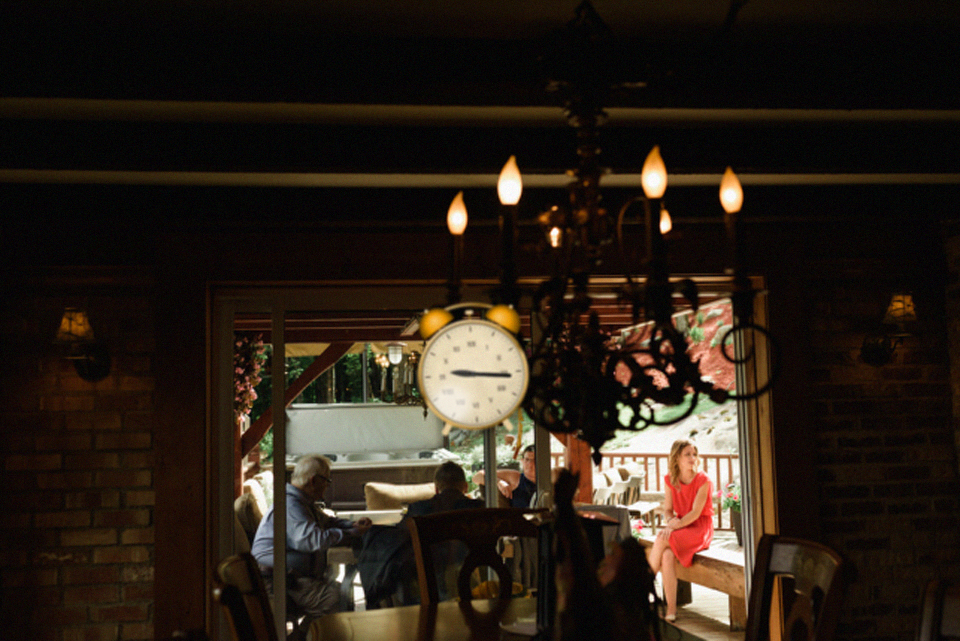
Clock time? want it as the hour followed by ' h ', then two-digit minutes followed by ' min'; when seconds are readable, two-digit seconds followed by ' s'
9 h 16 min
